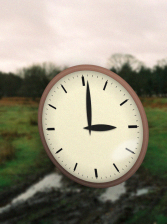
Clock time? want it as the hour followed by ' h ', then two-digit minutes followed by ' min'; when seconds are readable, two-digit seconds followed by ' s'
3 h 01 min
